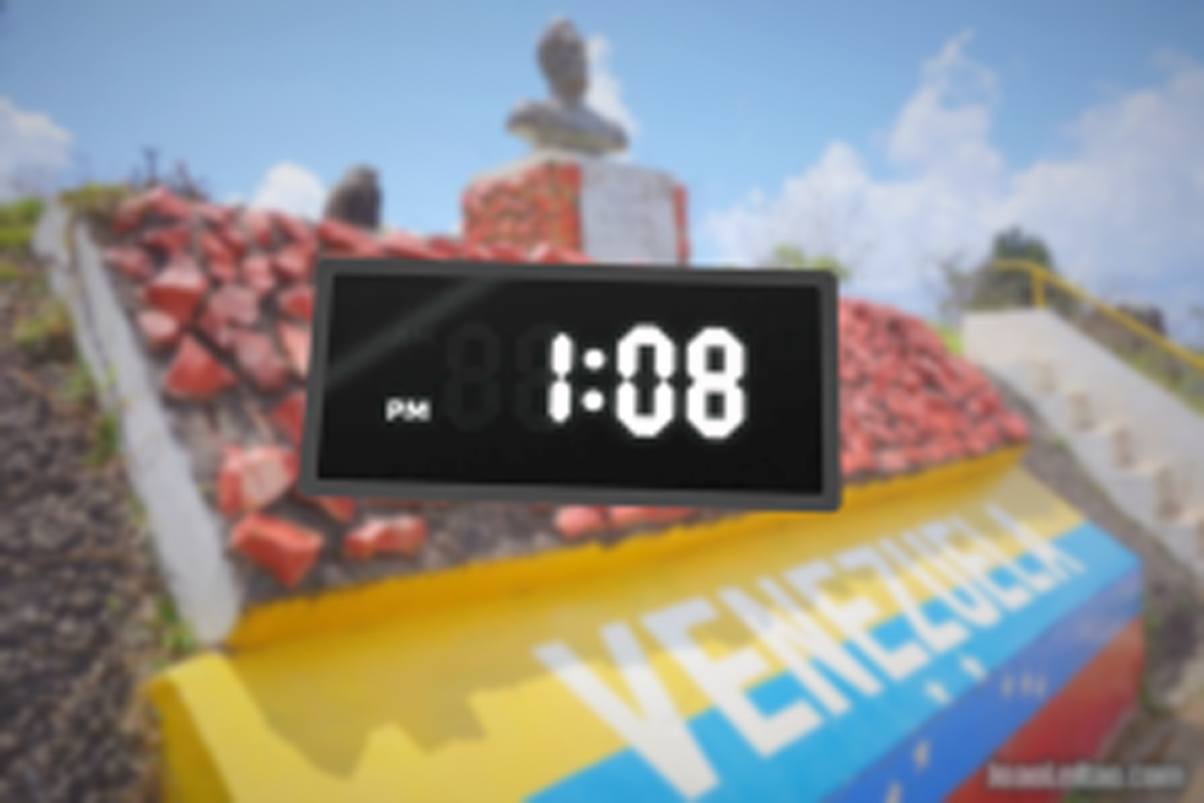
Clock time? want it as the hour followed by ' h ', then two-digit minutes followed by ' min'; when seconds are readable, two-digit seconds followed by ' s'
1 h 08 min
